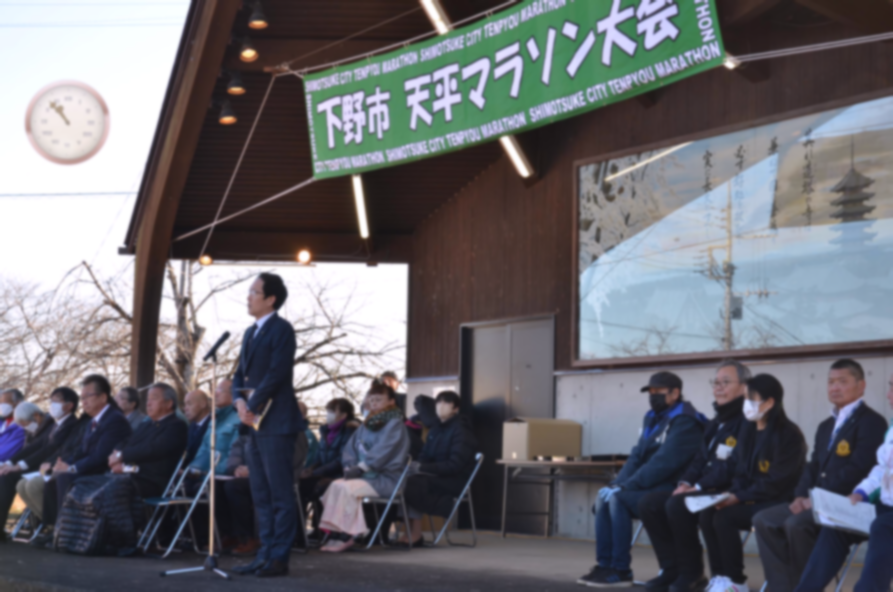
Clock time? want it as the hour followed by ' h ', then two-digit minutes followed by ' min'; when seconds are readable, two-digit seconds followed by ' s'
10 h 53 min
